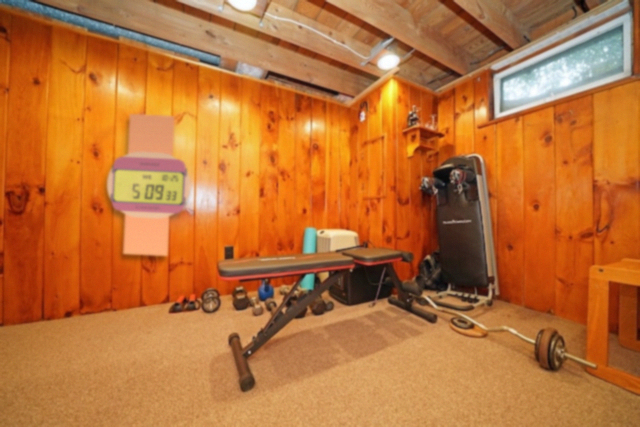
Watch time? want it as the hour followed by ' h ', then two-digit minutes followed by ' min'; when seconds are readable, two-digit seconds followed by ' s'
5 h 09 min
